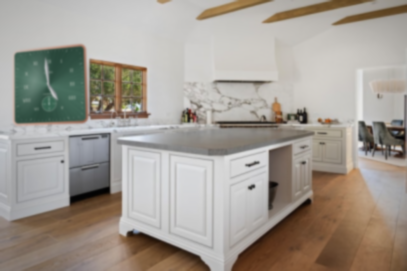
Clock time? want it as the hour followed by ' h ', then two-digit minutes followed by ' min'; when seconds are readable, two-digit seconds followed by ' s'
4 h 59 min
